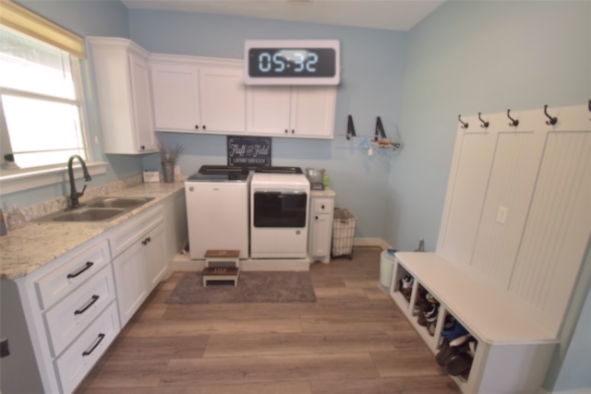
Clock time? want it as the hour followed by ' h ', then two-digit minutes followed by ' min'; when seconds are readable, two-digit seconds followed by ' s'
5 h 32 min
